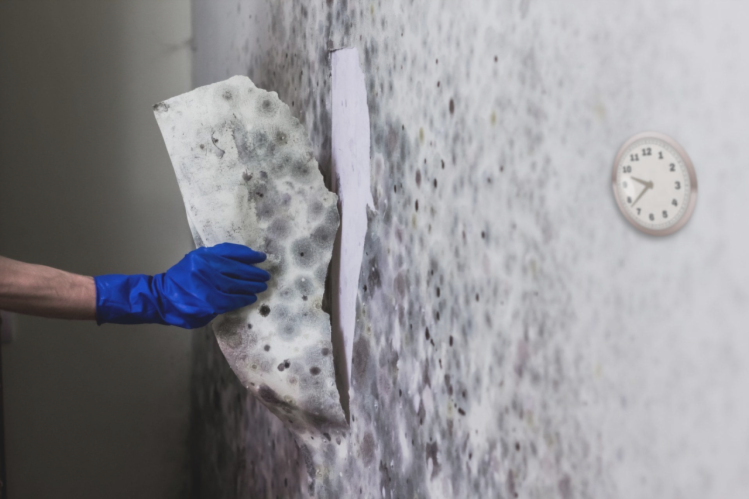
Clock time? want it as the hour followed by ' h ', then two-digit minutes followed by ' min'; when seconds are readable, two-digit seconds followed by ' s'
9 h 38 min
